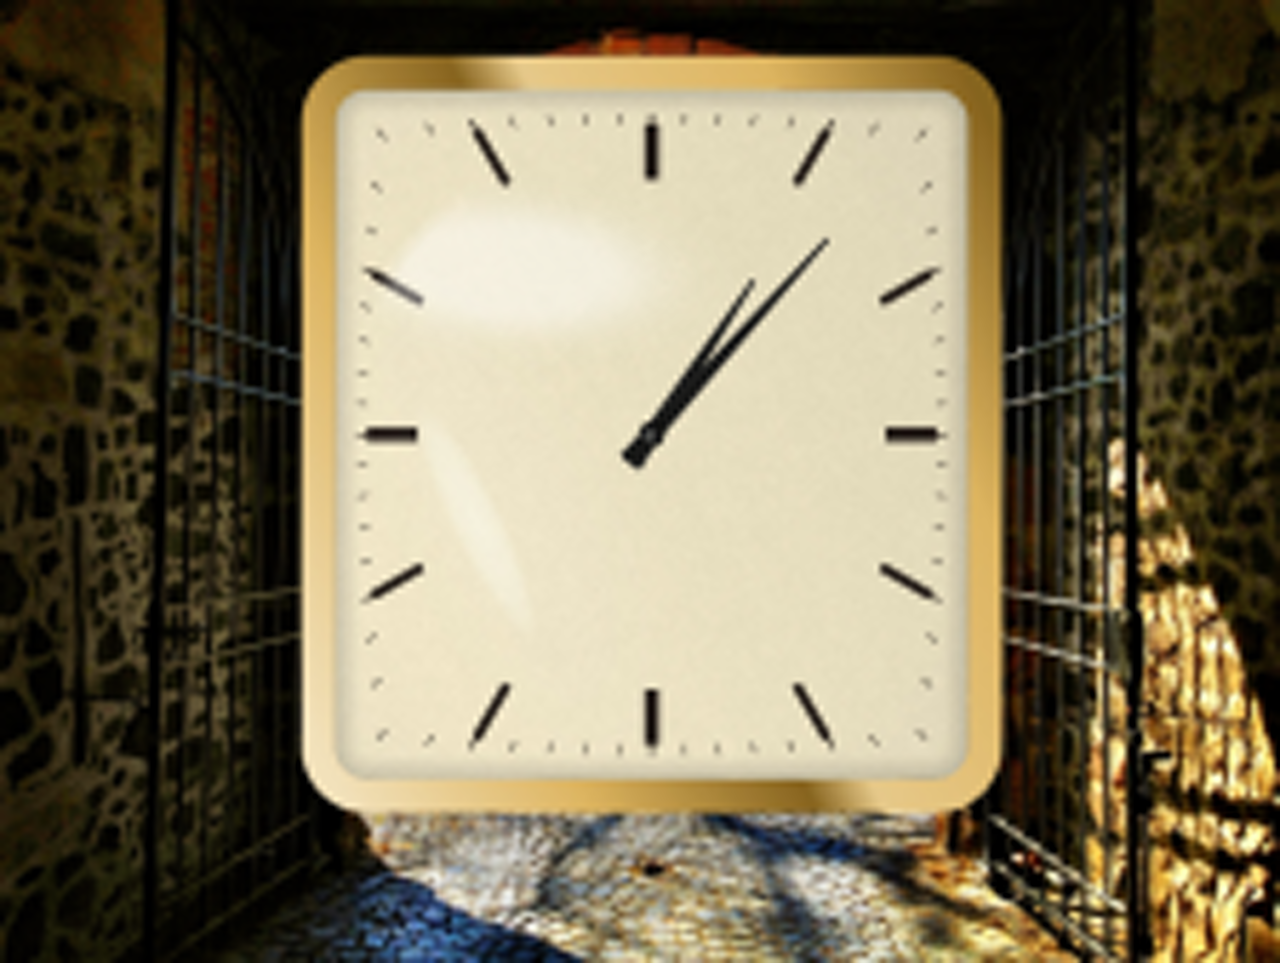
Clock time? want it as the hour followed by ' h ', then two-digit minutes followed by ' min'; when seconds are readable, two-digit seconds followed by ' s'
1 h 07 min
